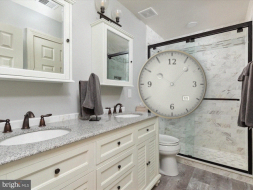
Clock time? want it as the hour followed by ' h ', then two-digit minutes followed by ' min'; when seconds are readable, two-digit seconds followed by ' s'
10 h 07 min
